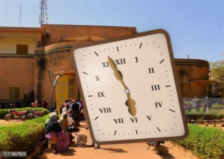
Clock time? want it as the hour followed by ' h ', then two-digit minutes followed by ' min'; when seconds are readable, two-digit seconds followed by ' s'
5 h 57 min
